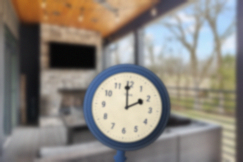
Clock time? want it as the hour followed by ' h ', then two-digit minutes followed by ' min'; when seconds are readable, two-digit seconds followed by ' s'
1 h 59 min
